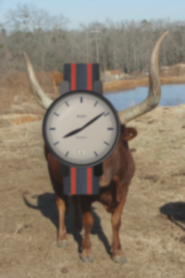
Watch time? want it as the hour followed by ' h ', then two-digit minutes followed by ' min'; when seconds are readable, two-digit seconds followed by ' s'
8 h 09 min
